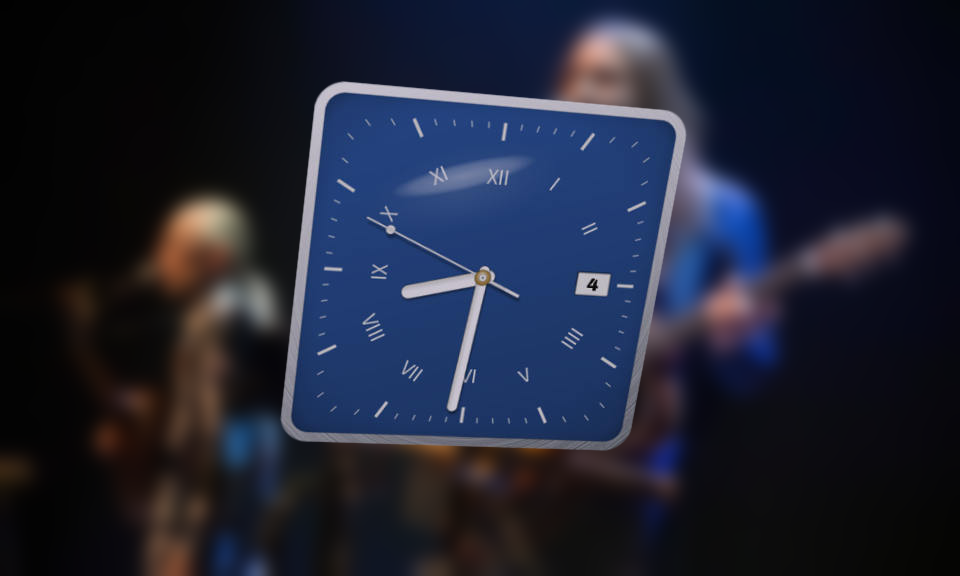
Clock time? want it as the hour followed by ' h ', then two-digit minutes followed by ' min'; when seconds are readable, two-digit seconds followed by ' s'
8 h 30 min 49 s
